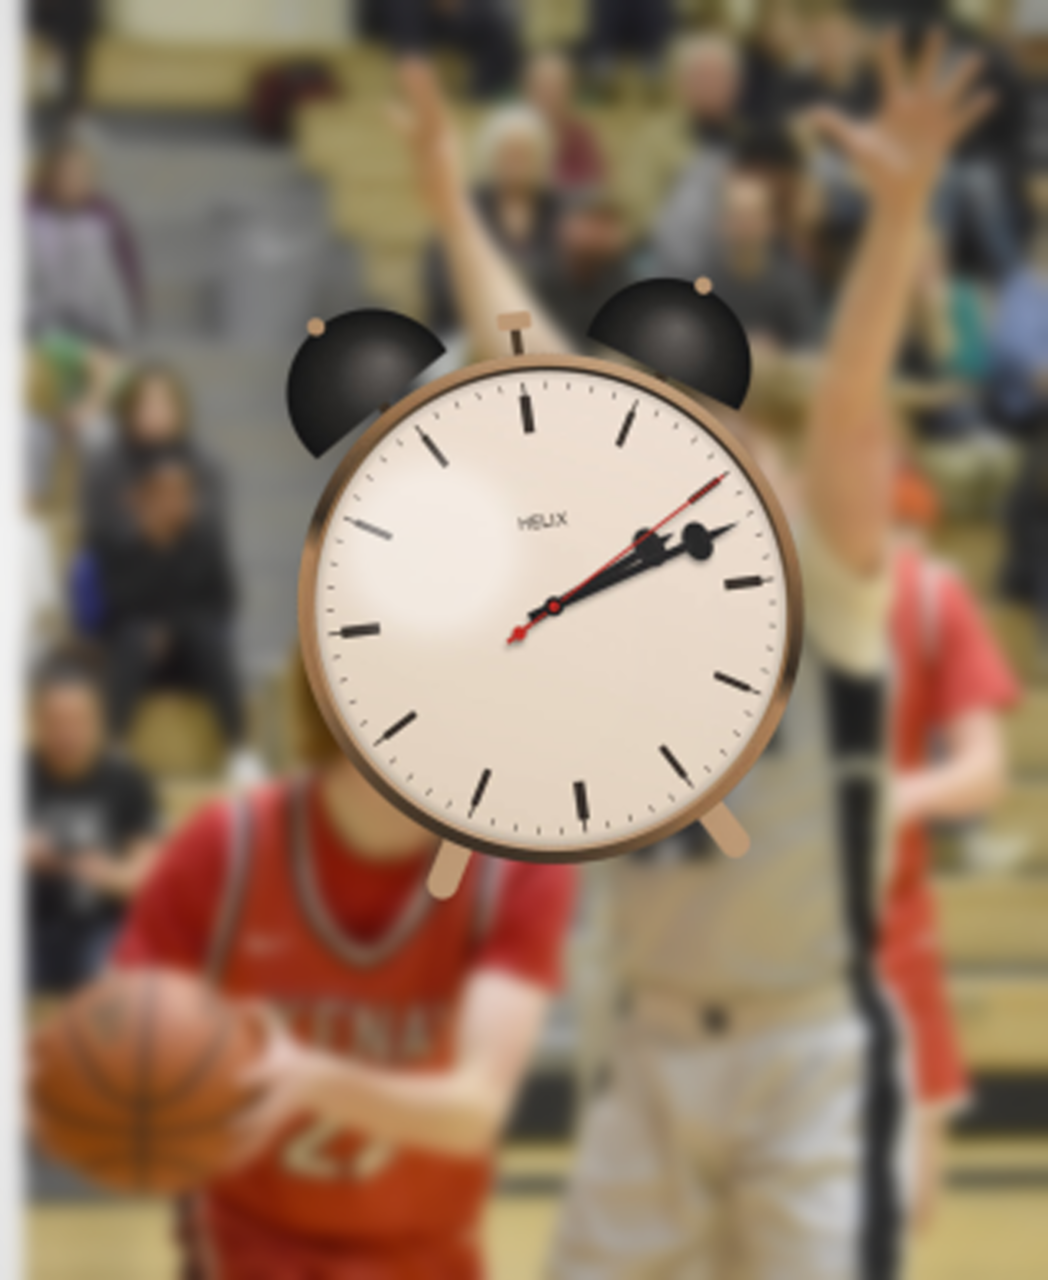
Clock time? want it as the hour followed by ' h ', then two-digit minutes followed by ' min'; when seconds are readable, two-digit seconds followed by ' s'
2 h 12 min 10 s
